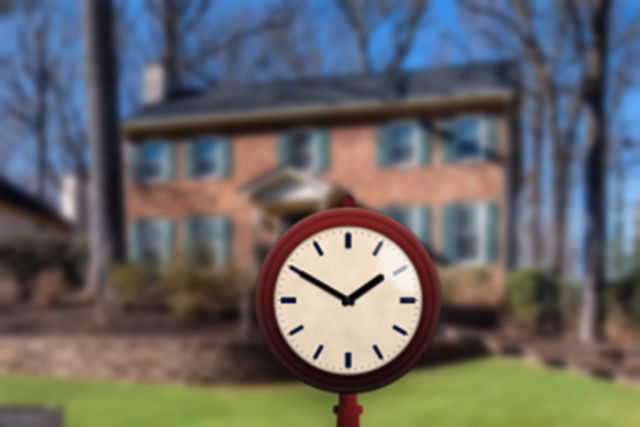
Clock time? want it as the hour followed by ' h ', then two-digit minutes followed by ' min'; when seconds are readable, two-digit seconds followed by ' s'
1 h 50 min
